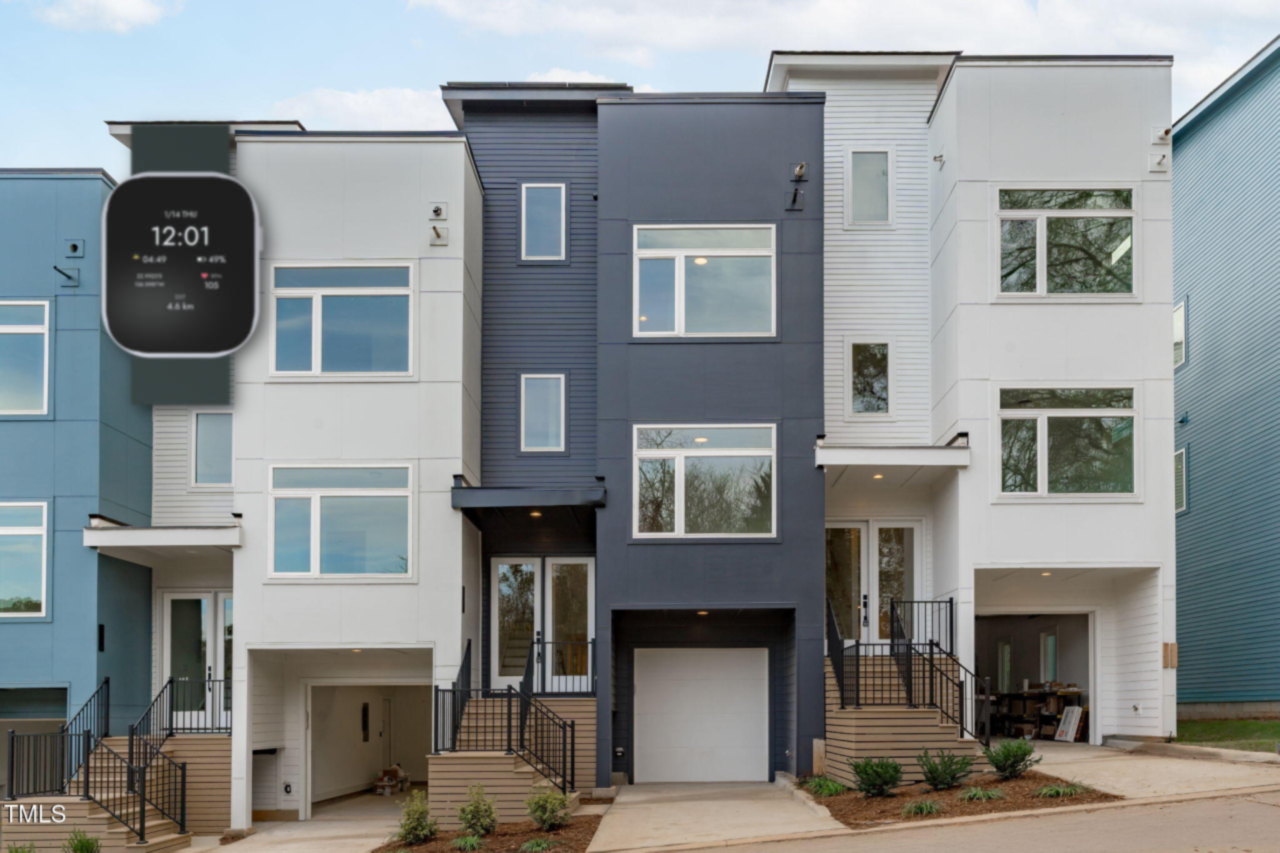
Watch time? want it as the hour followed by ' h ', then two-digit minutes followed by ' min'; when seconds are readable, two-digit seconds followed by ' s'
12 h 01 min
